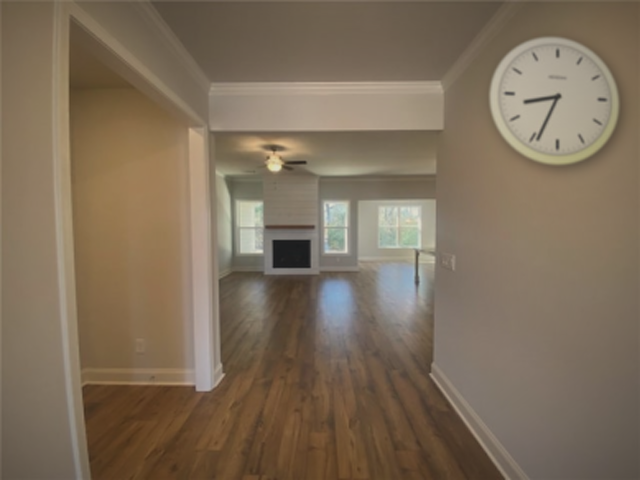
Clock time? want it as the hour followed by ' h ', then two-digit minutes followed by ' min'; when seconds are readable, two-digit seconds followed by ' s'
8 h 34 min
